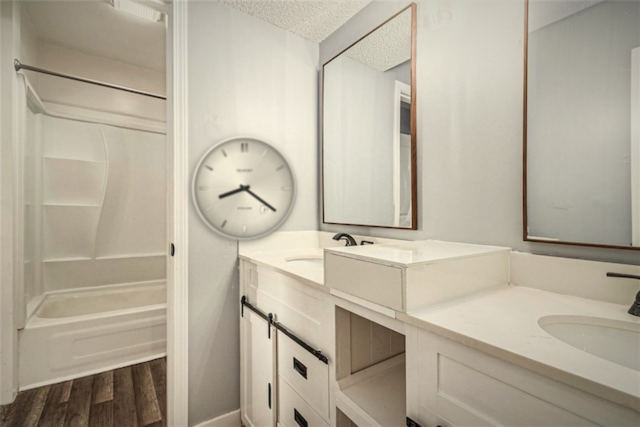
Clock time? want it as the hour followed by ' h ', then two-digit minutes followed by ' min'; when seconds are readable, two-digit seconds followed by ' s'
8 h 21 min
